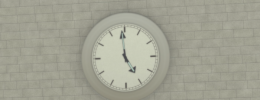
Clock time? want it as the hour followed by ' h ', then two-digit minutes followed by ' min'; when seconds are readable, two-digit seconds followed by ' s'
4 h 59 min
